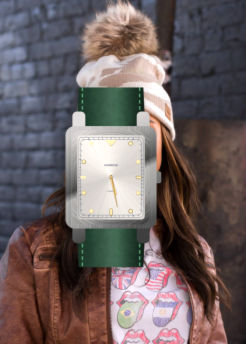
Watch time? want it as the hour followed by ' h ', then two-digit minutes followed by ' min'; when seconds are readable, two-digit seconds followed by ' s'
5 h 28 min
